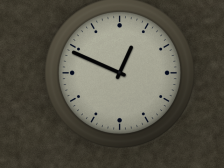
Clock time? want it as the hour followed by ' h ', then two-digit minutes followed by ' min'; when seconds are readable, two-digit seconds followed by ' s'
12 h 49 min
